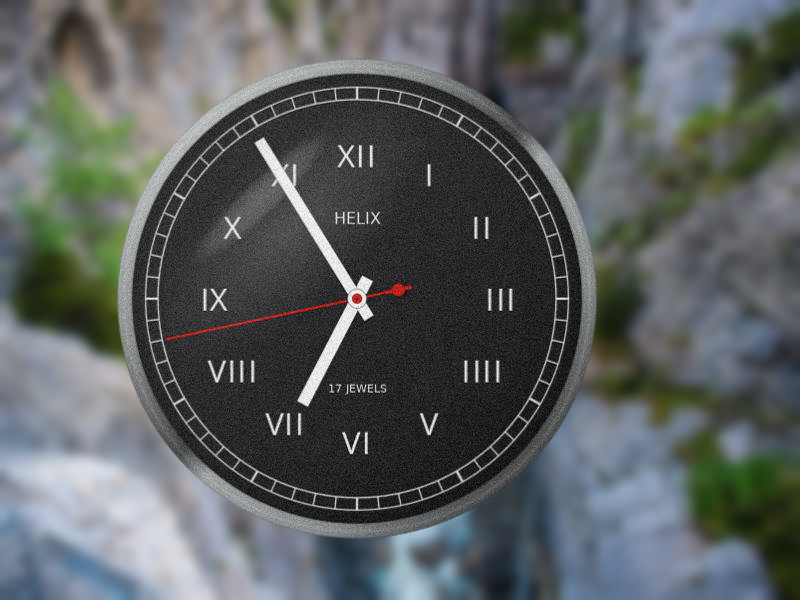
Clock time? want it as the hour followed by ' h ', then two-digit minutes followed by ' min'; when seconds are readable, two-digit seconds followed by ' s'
6 h 54 min 43 s
